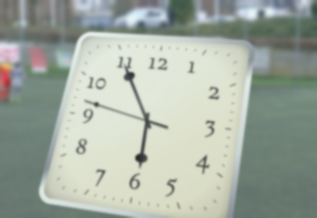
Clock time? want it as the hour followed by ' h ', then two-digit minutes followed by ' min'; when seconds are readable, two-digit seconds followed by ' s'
5 h 54 min 47 s
